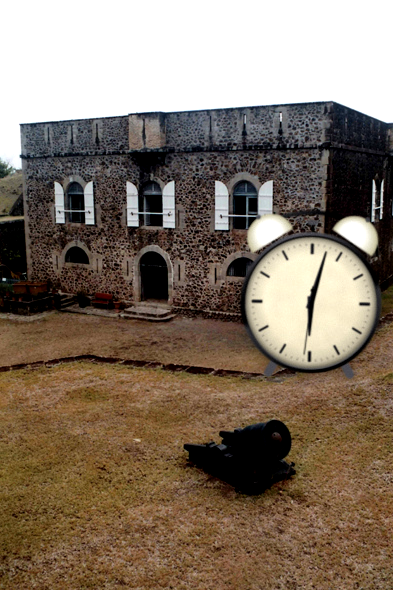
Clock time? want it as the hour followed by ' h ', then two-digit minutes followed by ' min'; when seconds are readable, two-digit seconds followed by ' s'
6 h 02 min 31 s
